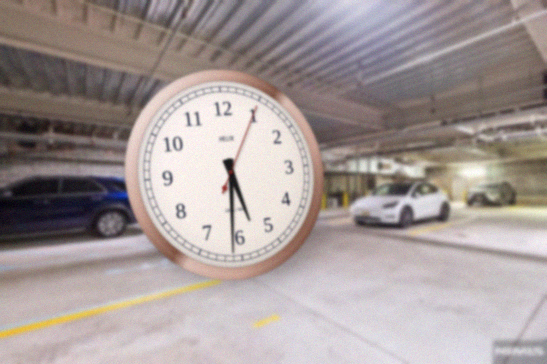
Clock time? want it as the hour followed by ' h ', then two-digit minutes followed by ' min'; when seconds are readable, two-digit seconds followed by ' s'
5 h 31 min 05 s
